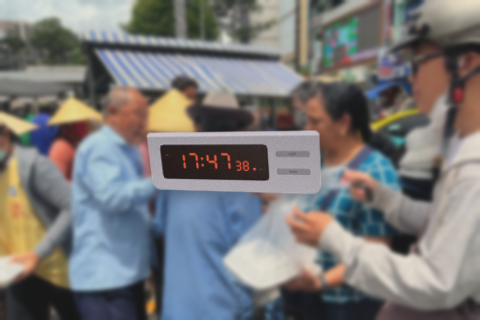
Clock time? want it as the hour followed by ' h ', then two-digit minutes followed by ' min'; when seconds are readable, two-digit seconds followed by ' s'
17 h 47 min 38 s
